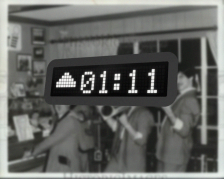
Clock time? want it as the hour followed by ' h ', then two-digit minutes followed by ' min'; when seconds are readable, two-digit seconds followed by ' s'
1 h 11 min
